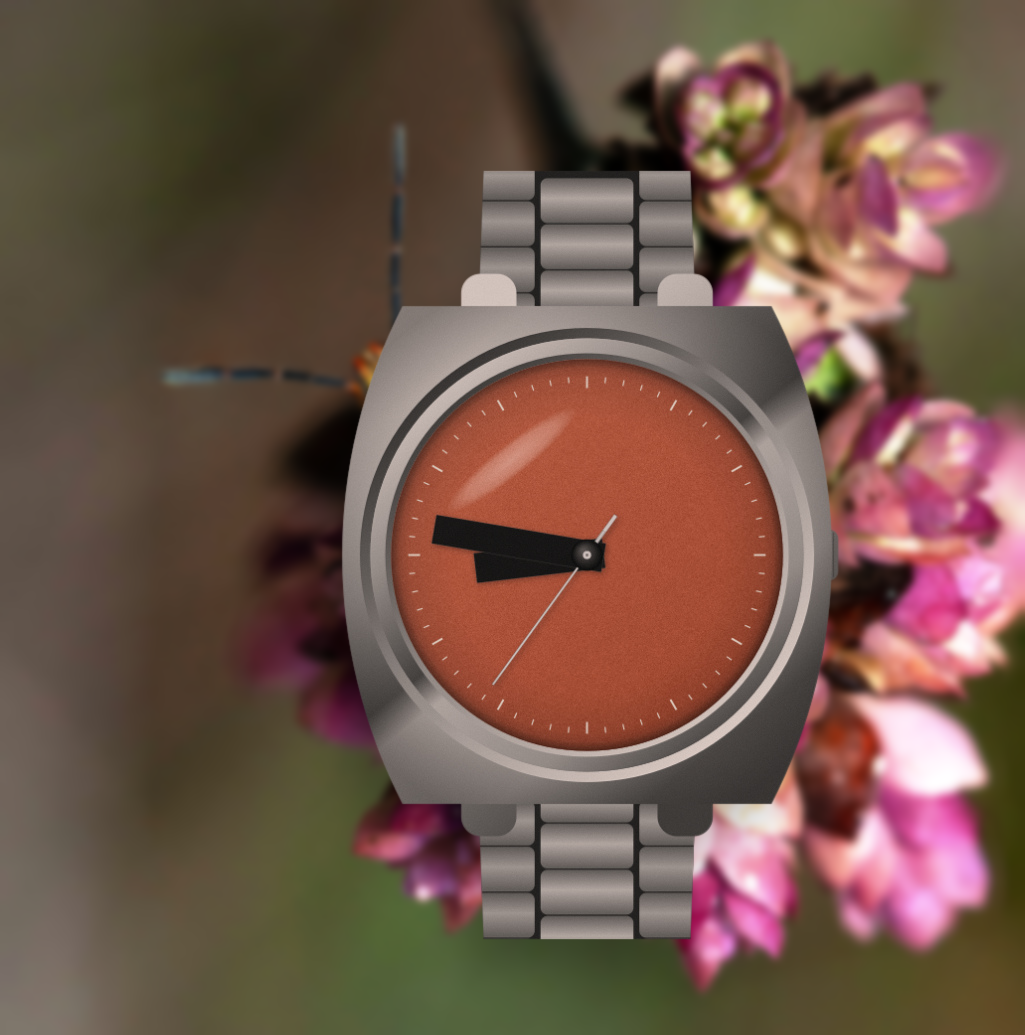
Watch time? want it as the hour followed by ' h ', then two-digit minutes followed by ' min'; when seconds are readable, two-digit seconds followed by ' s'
8 h 46 min 36 s
